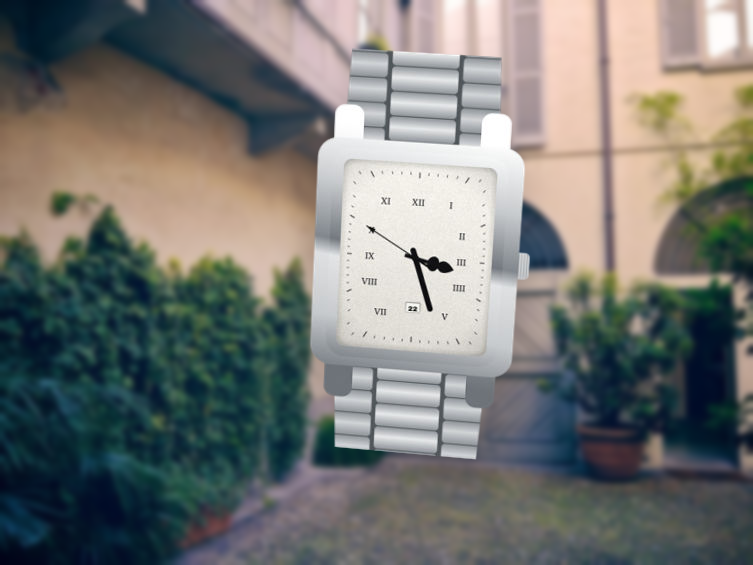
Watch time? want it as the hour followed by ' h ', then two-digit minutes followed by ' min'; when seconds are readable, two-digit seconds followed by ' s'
3 h 26 min 50 s
